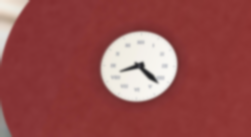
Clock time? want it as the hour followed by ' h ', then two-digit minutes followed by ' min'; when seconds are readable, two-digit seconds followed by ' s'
8 h 22 min
